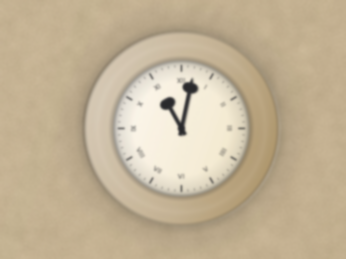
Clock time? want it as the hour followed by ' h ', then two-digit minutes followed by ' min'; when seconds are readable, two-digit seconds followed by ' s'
11 h 02 min
